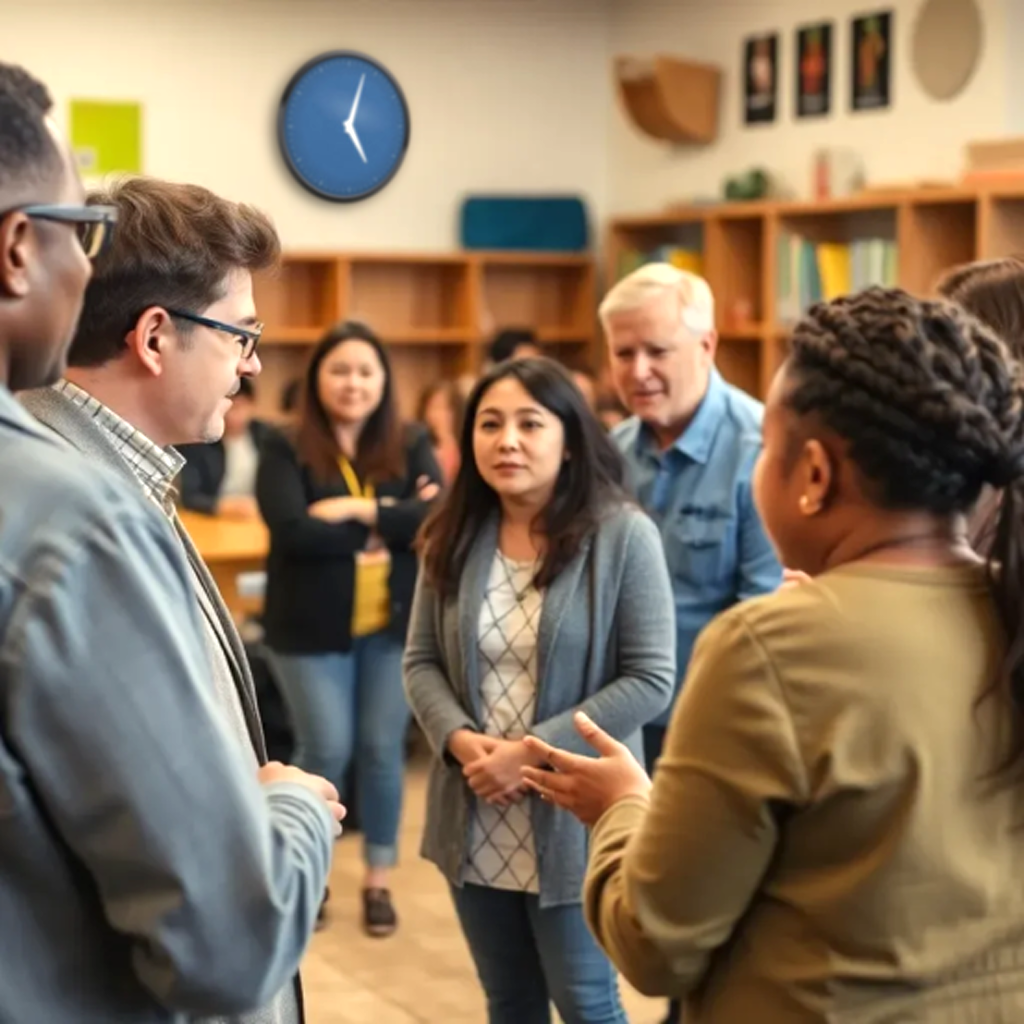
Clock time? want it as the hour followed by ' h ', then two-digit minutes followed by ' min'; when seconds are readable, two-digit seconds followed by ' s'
5 h 03 min
